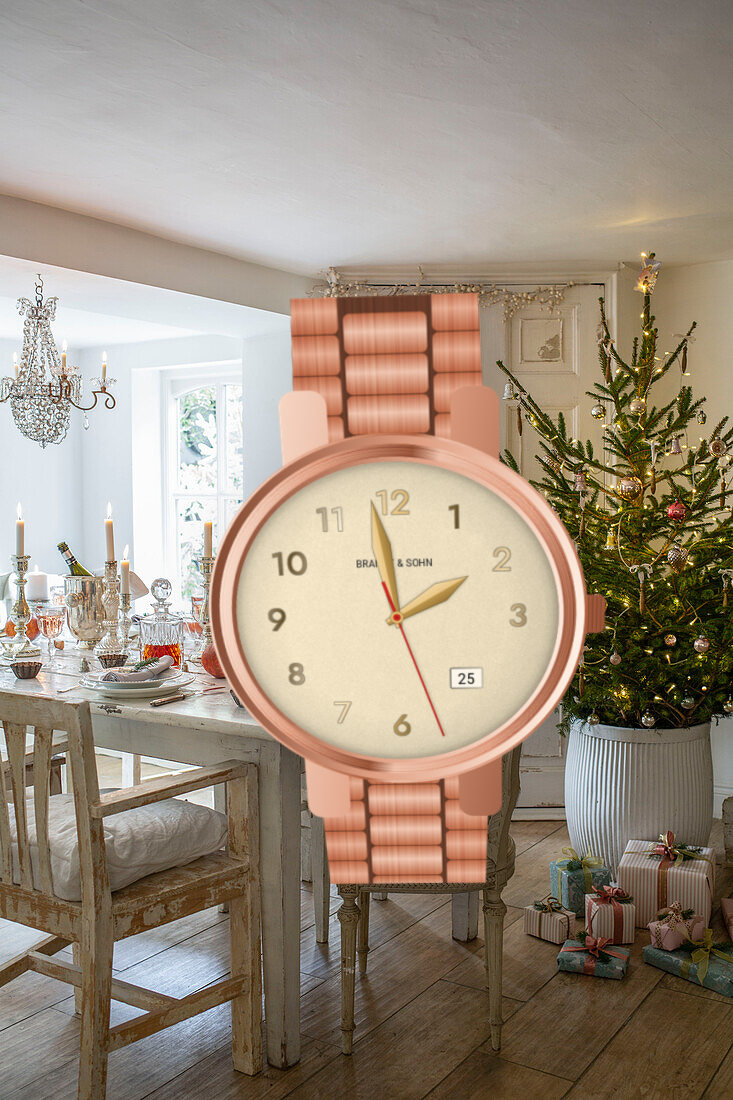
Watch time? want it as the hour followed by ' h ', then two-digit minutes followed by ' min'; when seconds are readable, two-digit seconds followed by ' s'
1 h 58 min 27 s
